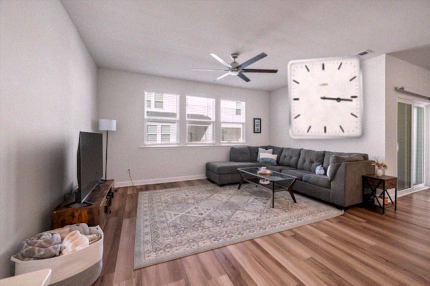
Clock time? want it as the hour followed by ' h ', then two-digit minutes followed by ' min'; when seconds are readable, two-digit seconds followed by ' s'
3 h 16 min
